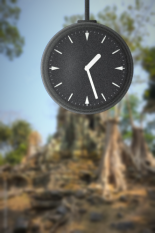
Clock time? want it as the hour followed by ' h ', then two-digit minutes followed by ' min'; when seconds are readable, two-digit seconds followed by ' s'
1 h 27 min
